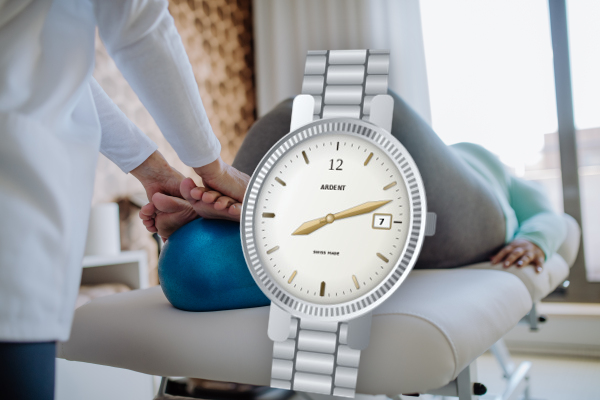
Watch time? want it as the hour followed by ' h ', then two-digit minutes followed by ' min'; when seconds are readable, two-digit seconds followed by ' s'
8 h 12 min
